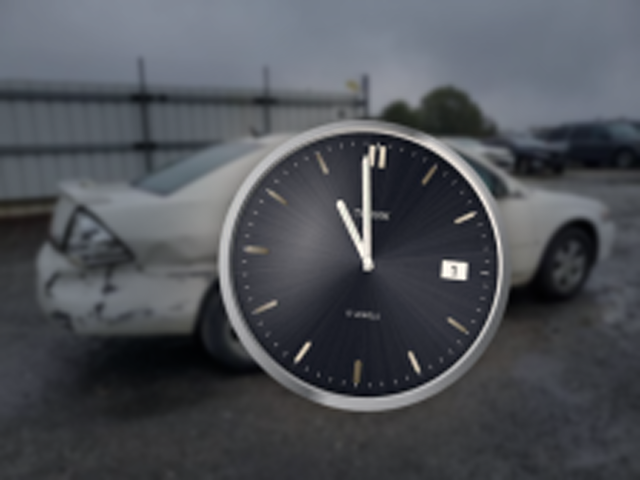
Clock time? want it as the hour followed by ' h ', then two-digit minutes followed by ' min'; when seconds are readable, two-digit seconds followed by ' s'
10 h 59 min
